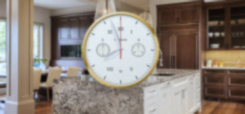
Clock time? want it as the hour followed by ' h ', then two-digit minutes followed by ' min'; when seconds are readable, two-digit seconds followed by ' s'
7 h 57 min
